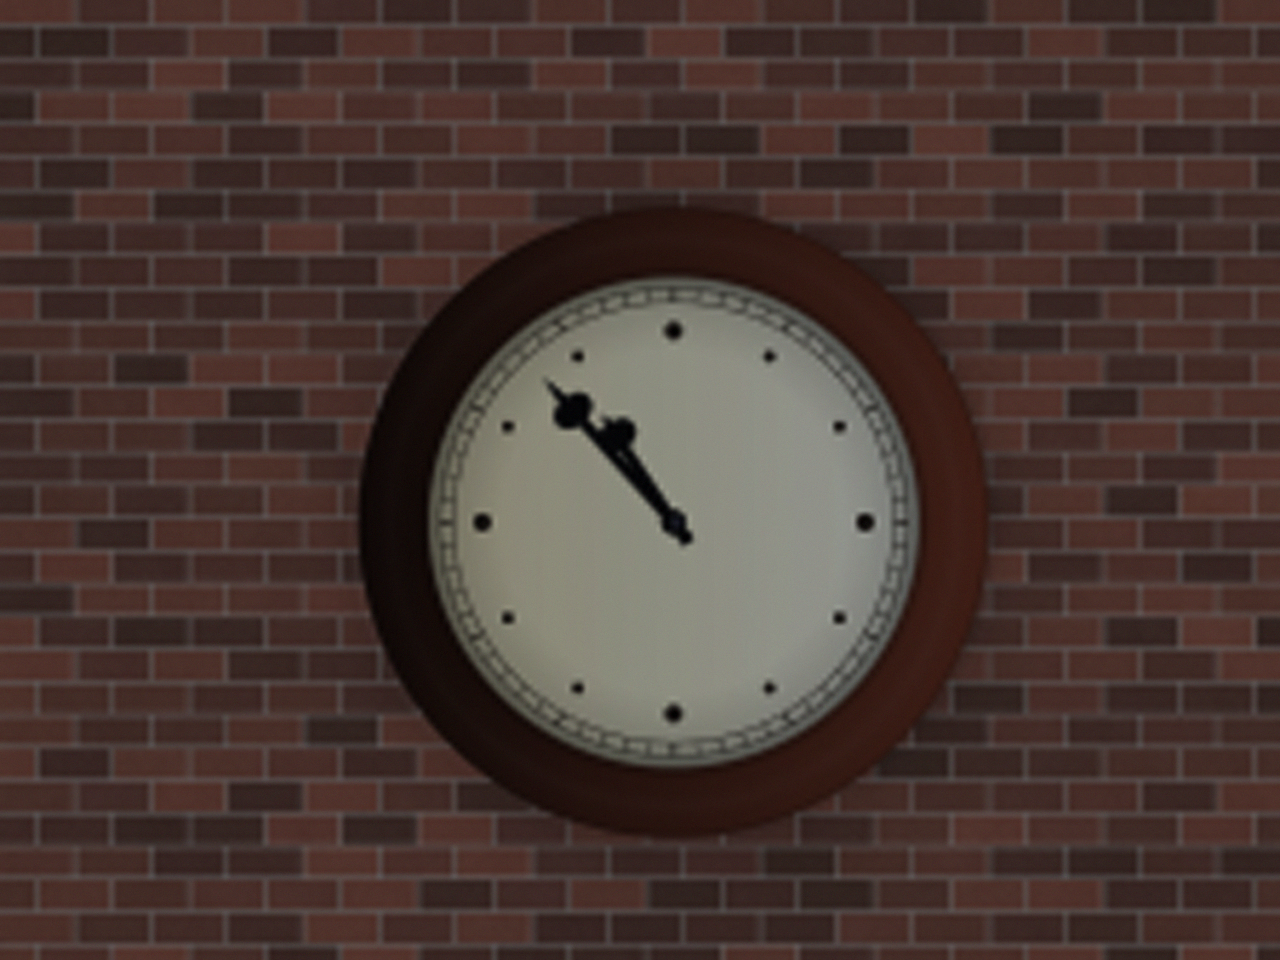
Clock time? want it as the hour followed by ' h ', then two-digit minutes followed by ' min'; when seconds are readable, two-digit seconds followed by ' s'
10 h 53 min
